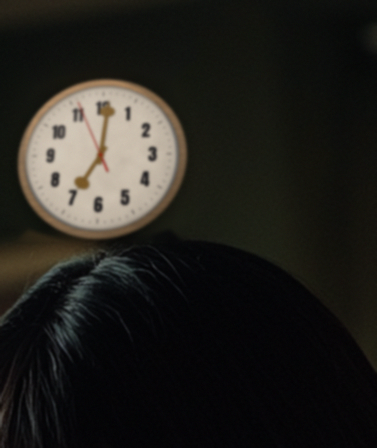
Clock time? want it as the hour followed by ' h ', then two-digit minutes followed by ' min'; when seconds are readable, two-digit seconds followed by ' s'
7 h 00 min 56 s
